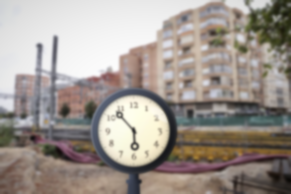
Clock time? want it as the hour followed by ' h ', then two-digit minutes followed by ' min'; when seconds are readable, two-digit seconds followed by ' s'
5 h 53 min
